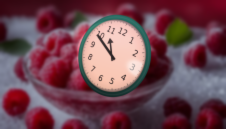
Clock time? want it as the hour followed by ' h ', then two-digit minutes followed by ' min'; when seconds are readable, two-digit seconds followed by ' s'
10 h 49 min
